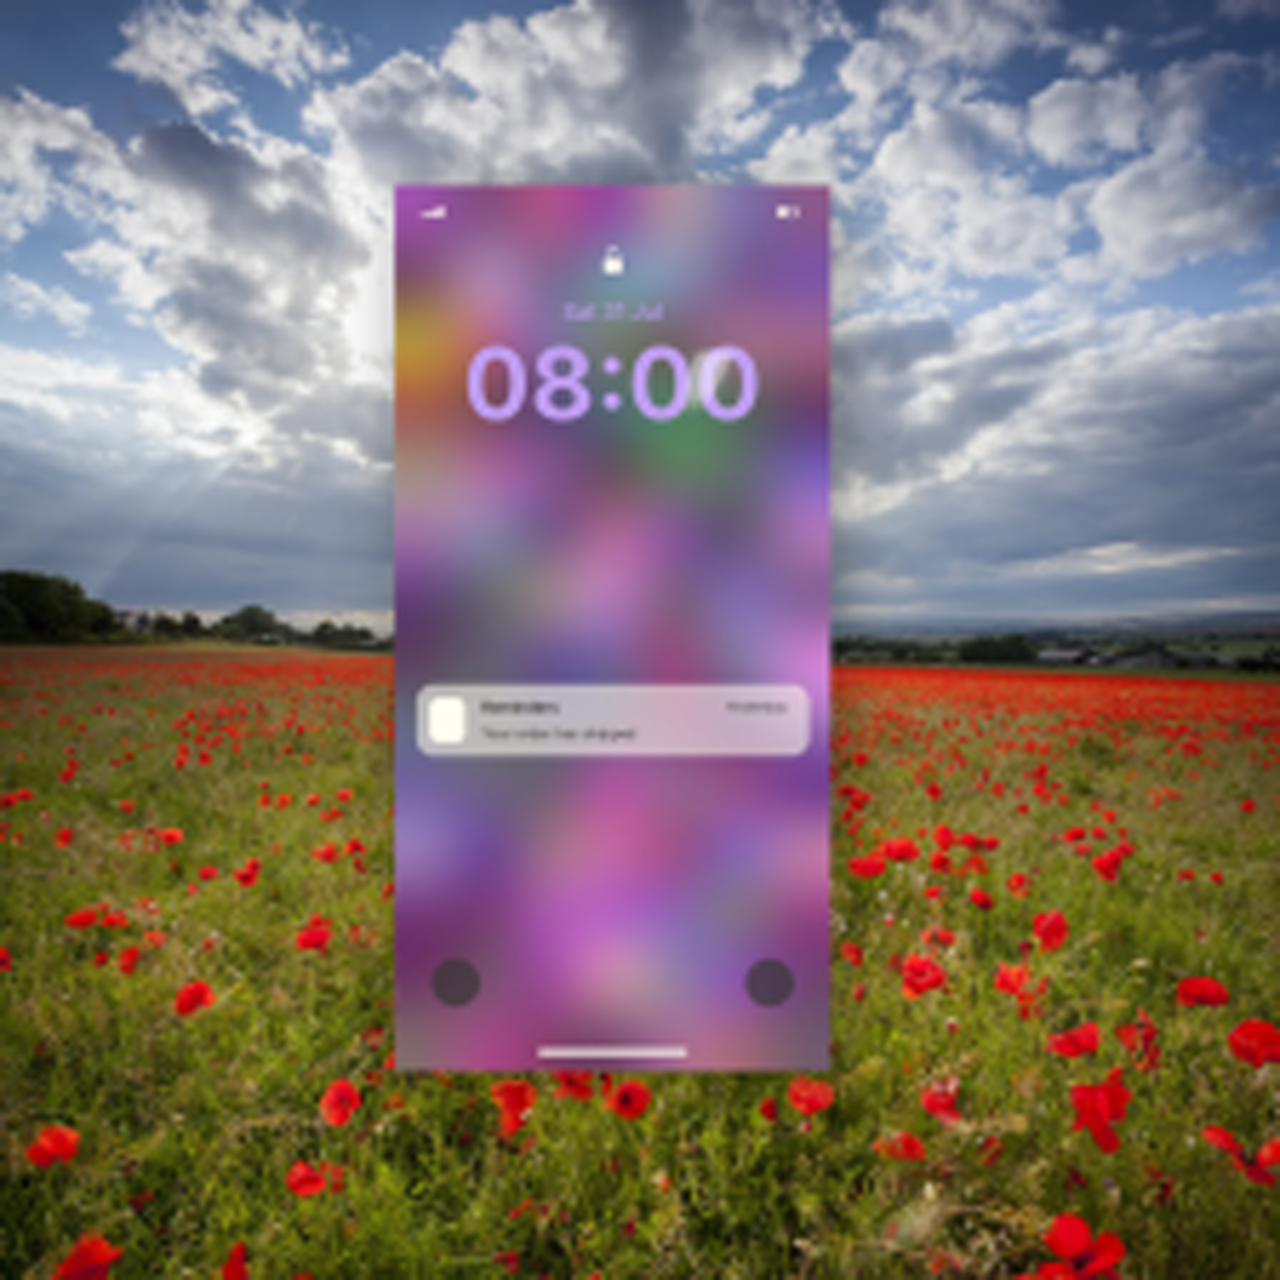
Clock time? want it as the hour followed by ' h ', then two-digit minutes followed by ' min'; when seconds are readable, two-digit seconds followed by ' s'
8 h 00 min
